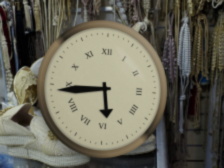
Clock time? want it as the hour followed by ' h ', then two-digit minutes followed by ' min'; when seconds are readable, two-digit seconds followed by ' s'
5 h 44 min
